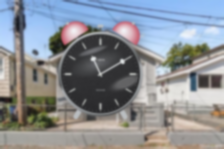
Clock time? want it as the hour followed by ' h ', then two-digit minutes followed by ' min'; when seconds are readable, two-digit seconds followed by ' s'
11 h 10 min
